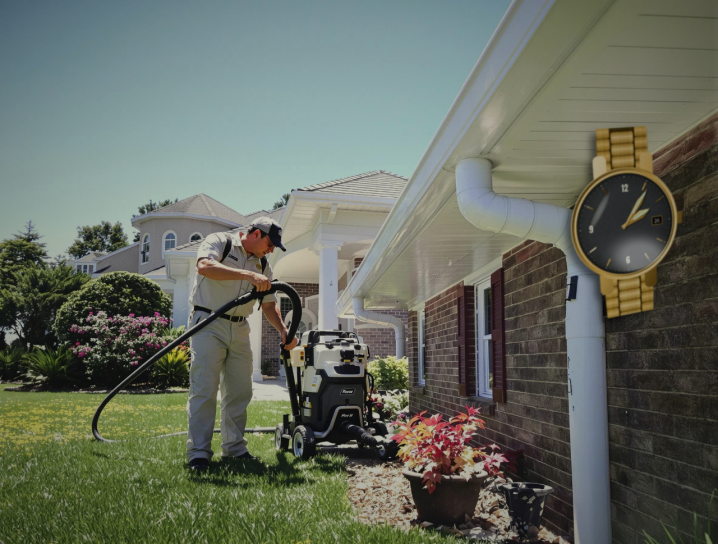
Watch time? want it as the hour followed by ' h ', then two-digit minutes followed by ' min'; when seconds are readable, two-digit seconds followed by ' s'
2 h 06 min
